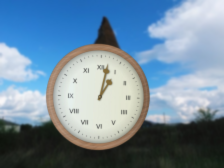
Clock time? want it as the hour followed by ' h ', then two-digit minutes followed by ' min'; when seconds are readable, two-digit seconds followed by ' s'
1 h 02 min
